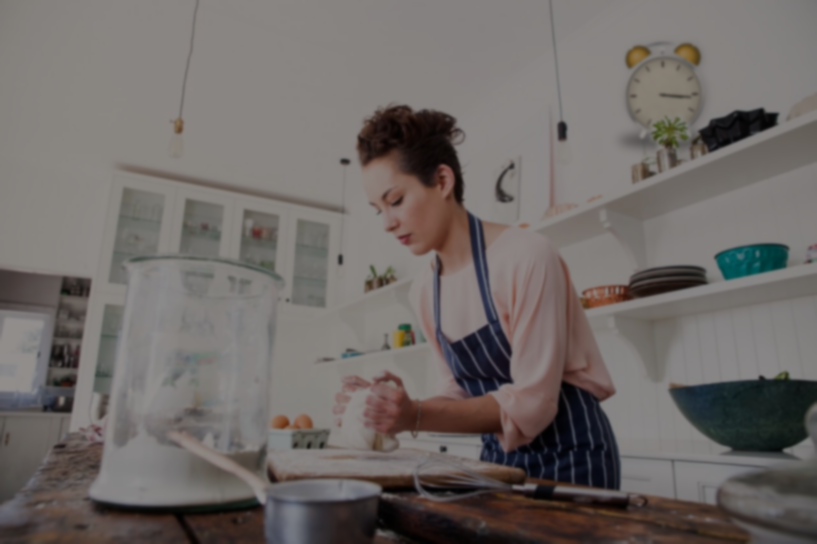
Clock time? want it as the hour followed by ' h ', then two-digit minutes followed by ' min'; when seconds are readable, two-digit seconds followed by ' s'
3 h 16 min
